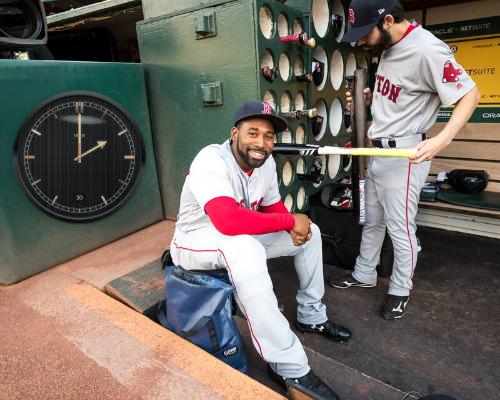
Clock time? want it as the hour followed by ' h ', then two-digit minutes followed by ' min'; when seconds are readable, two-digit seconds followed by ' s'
2 h 00 min
